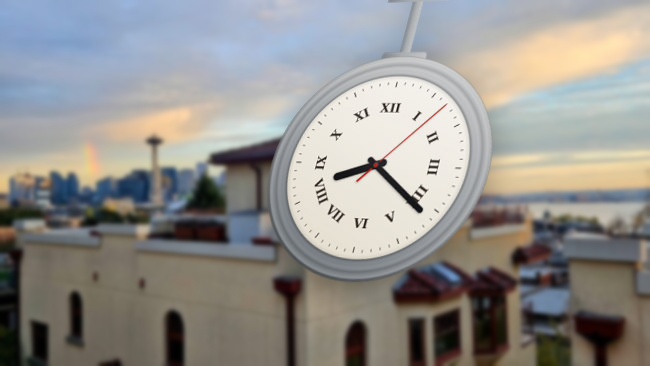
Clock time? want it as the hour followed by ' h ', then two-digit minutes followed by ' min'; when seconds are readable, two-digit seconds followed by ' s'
8 h 21 min 07 s
